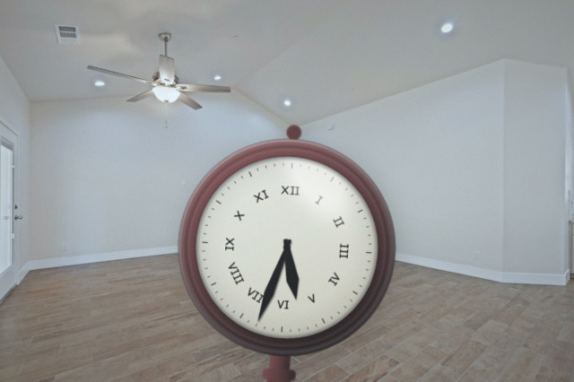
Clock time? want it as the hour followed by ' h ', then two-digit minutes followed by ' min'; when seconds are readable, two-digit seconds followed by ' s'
5 h 33 min
